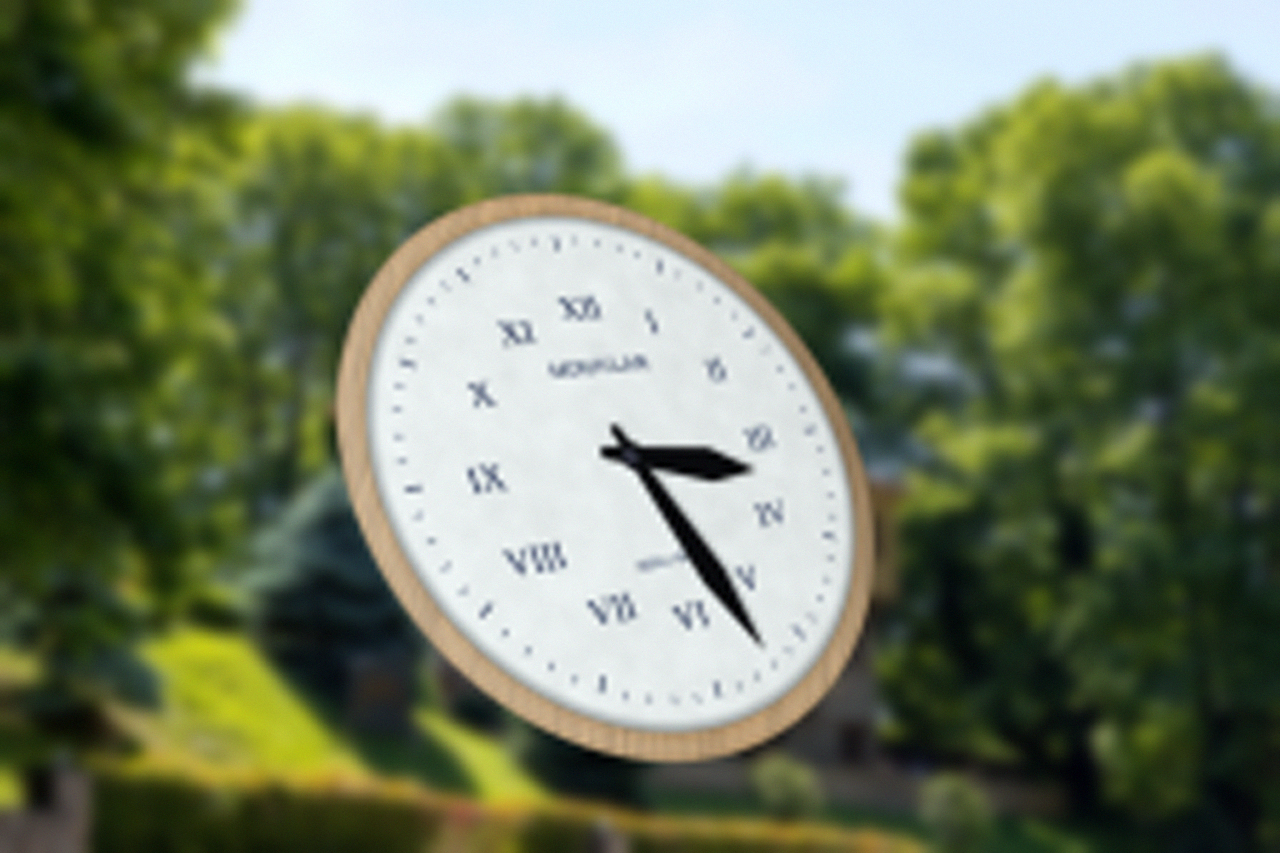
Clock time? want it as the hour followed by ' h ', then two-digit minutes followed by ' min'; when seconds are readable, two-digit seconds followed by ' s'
3 h 27 min
